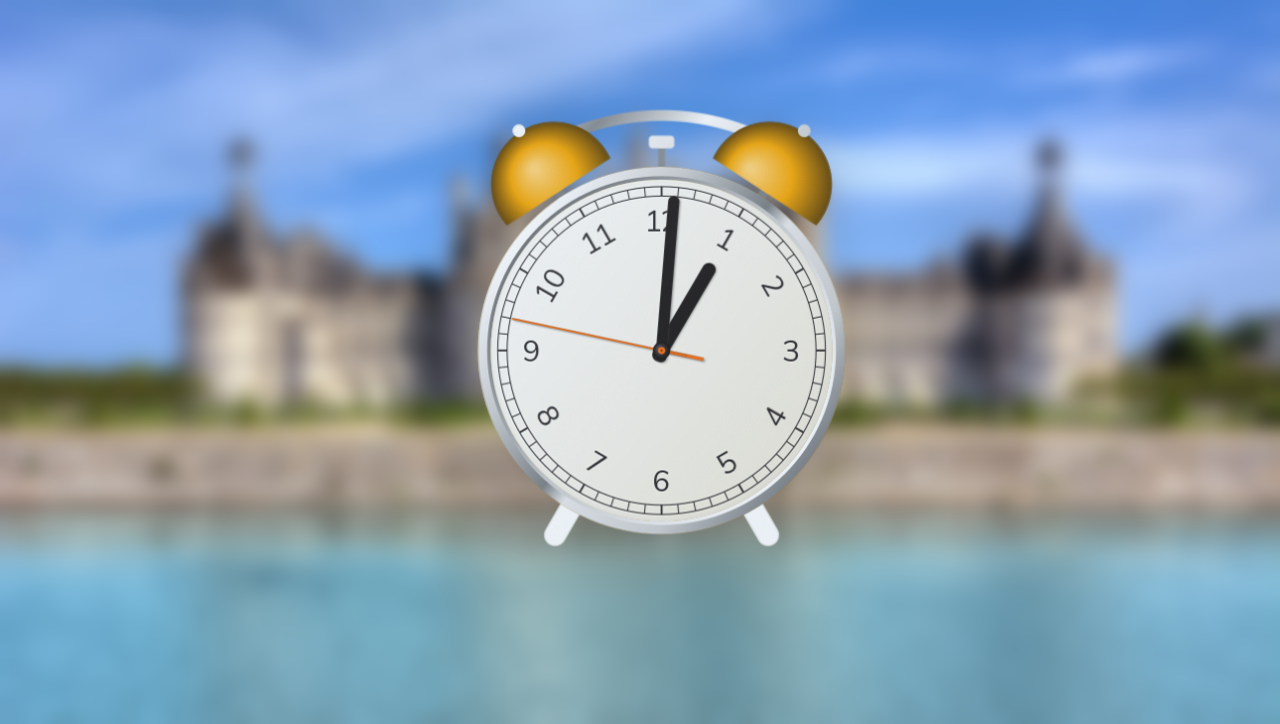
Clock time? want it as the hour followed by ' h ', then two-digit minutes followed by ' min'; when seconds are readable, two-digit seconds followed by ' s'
1 h 00 min 47 s
